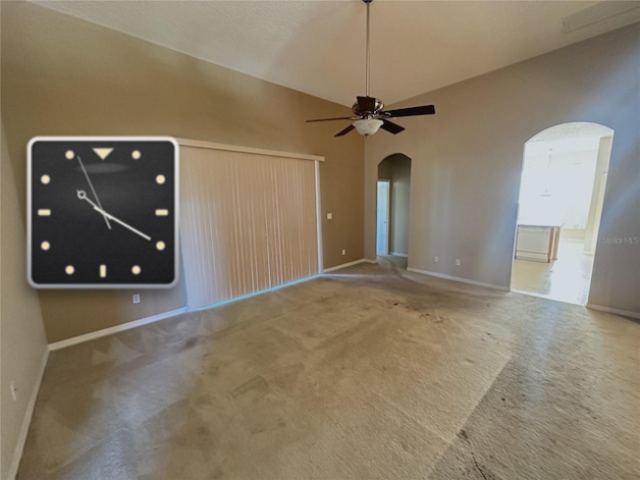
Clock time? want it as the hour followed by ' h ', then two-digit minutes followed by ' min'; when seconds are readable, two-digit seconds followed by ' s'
10 h 19 min 56 s
